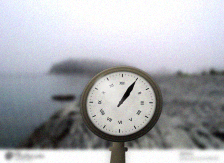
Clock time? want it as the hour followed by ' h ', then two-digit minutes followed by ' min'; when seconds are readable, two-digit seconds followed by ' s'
1 h 05 min
